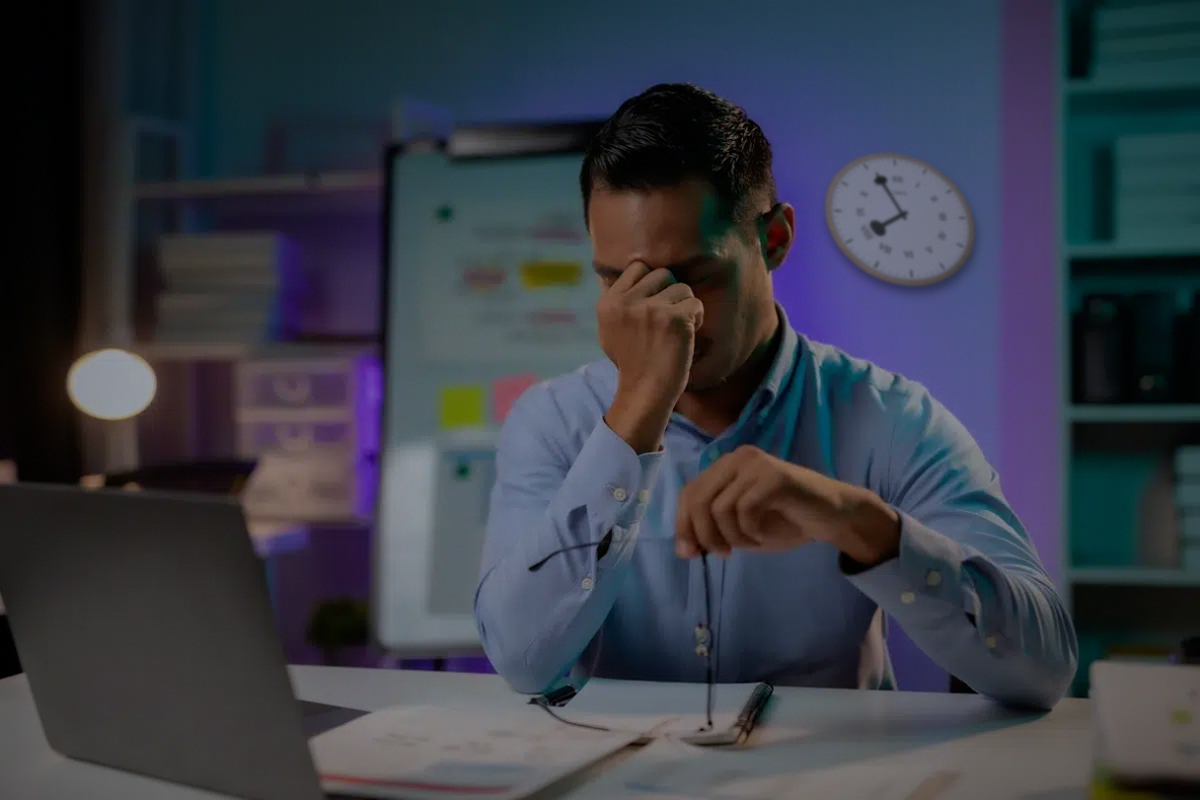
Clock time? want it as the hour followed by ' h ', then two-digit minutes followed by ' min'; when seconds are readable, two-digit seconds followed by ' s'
7 h 56 min
